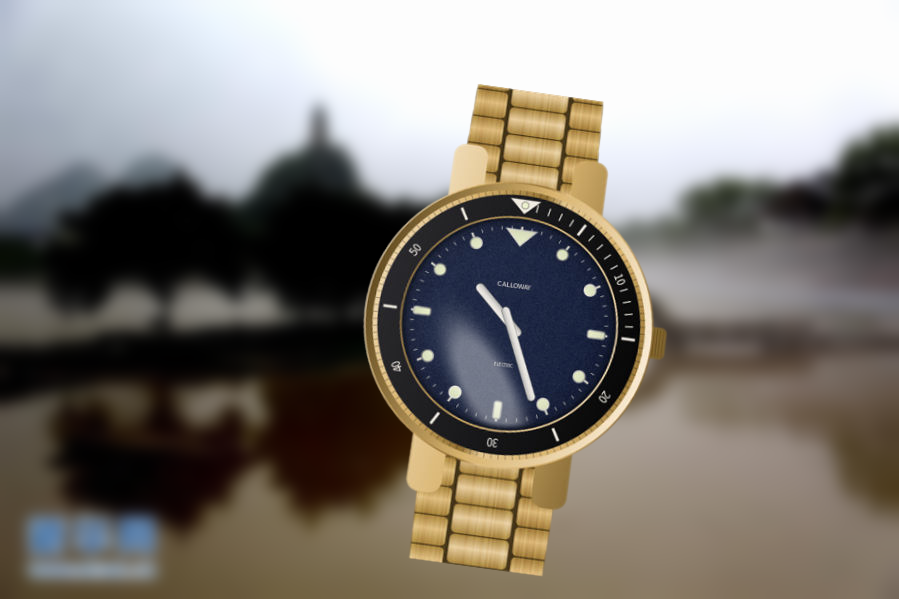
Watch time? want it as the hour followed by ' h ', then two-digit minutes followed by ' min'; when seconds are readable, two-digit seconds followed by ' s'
10 h 26 min
